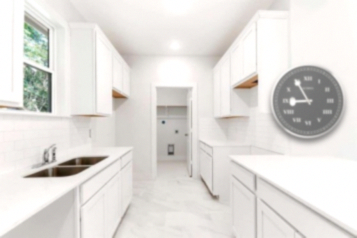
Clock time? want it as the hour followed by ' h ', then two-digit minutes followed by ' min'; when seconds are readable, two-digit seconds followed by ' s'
8 h 55 min
